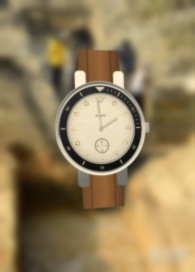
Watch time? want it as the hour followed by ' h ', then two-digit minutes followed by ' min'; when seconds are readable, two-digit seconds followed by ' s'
1 h 59 min
